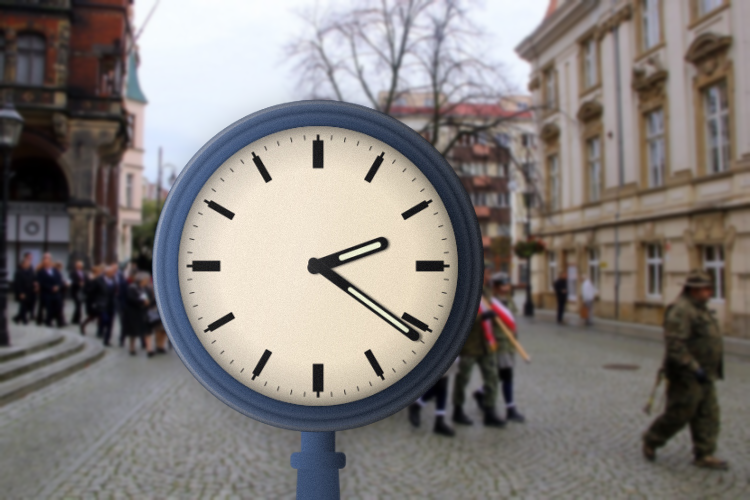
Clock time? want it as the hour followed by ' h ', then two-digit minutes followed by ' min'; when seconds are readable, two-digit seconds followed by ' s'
2 h 21 min
